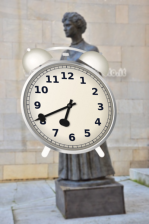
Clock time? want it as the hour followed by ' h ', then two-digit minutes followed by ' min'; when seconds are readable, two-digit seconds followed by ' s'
6 h 41 min
